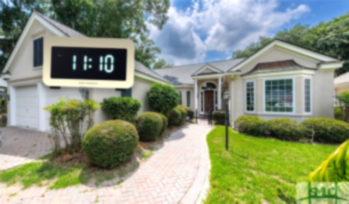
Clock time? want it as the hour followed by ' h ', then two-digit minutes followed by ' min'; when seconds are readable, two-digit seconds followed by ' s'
11 h 10 min
